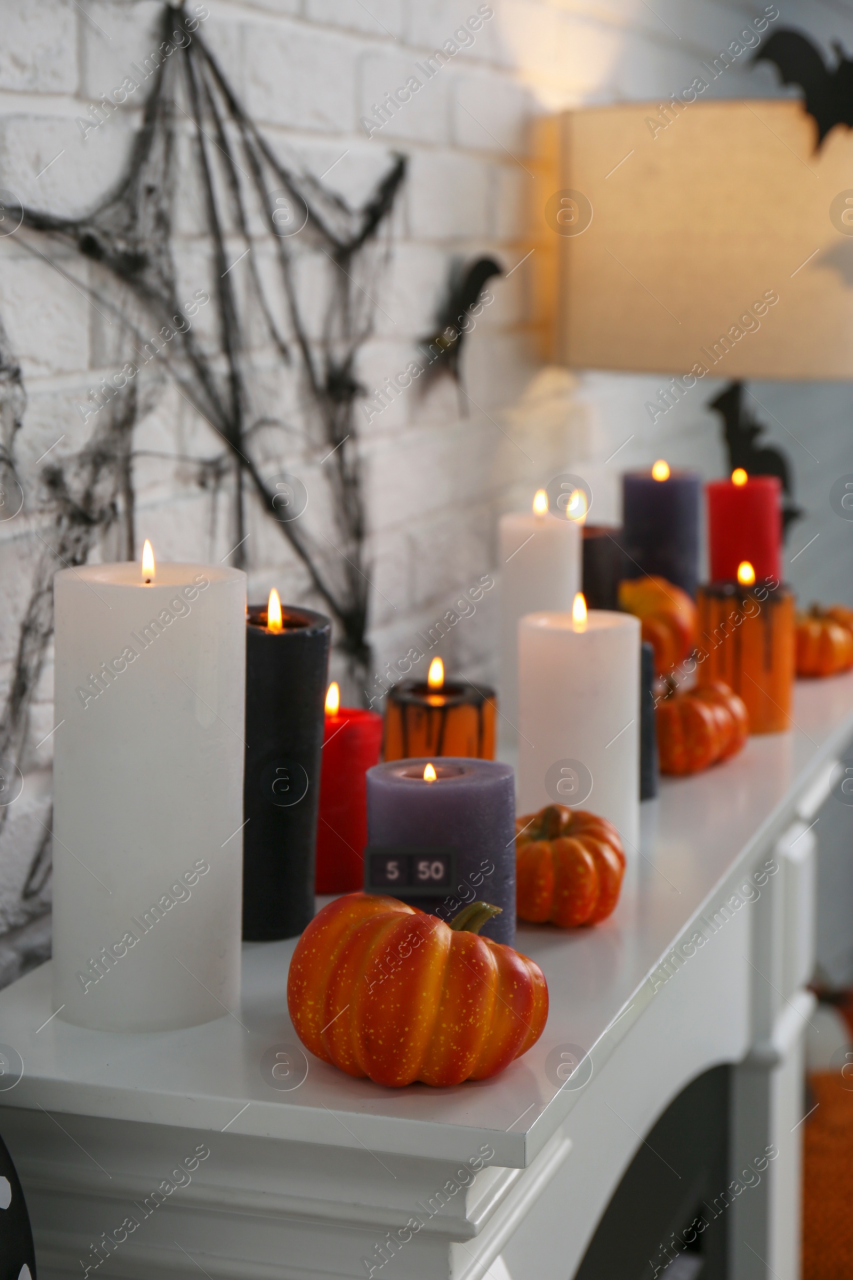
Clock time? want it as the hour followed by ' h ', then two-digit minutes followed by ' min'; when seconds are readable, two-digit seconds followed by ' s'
5 h 50 min
